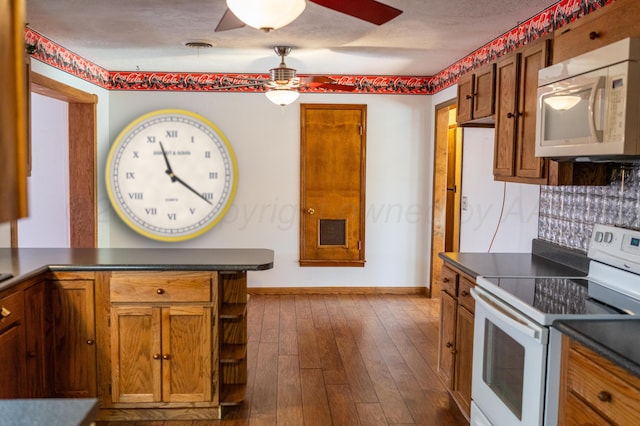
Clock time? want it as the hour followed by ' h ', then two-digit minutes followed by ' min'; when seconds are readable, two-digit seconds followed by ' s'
11 h 21 min
